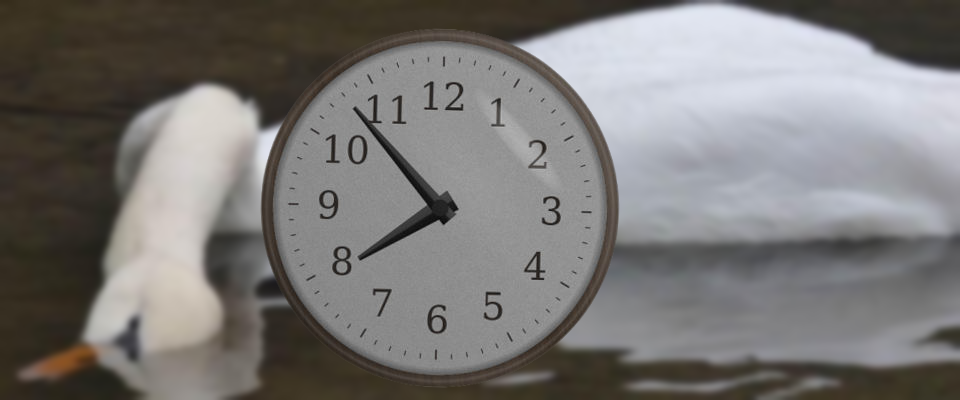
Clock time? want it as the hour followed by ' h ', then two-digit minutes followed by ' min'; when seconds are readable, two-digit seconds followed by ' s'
7 h 53 min
